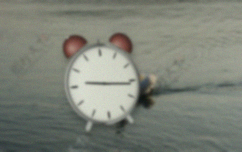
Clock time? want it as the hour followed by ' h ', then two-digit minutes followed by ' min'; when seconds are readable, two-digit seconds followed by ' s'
9 h 16 min
